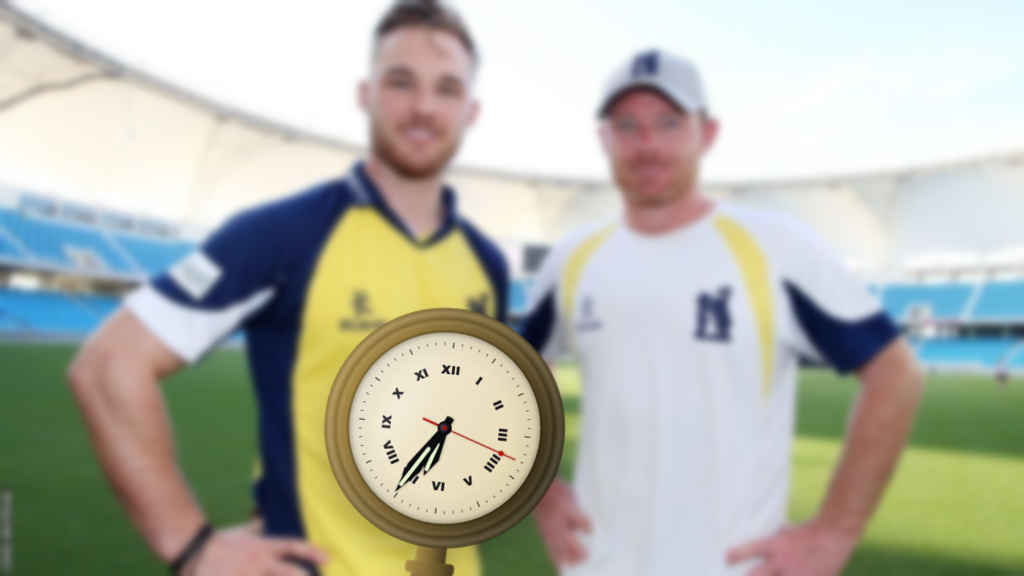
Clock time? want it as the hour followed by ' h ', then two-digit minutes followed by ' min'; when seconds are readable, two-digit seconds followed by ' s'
6 h 35 min 18 s
